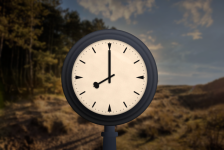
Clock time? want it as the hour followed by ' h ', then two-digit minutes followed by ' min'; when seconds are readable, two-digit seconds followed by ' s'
8 h 00 min
